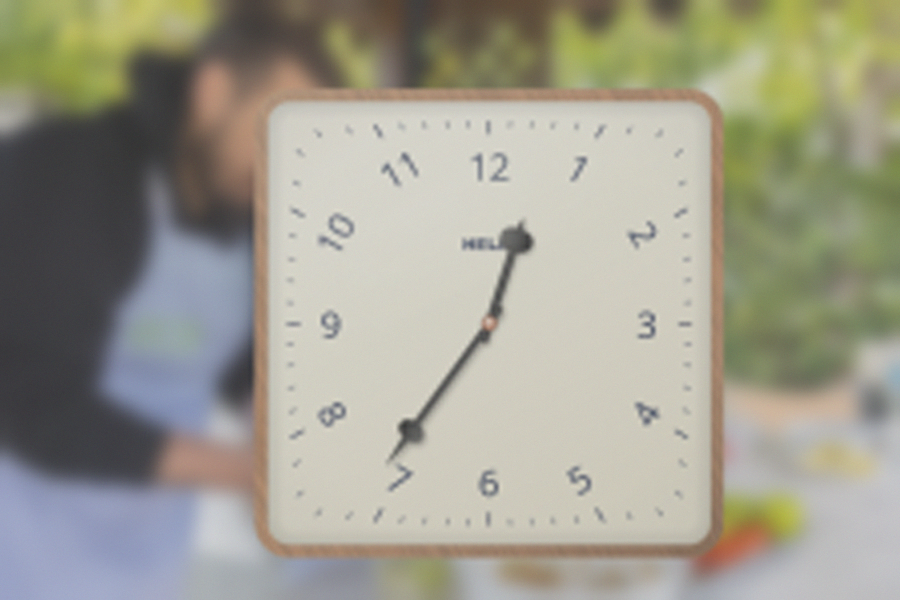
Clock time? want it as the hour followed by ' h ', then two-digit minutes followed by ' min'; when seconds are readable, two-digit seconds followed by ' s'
12 h 36 min
